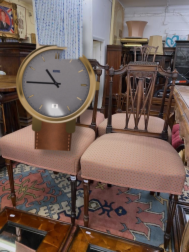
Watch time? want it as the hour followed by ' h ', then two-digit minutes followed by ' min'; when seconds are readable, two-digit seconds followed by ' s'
10 h 45 min
